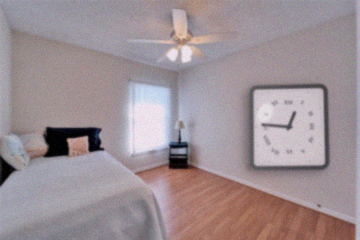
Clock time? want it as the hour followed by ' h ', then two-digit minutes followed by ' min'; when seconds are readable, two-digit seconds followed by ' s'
12 h 46 min
